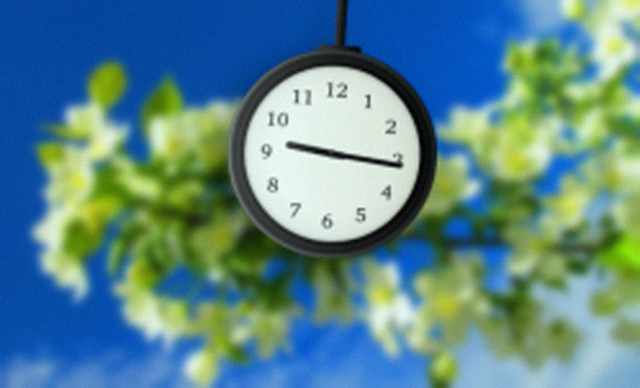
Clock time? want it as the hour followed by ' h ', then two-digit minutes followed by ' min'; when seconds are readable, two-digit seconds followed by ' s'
9 h 16 min
